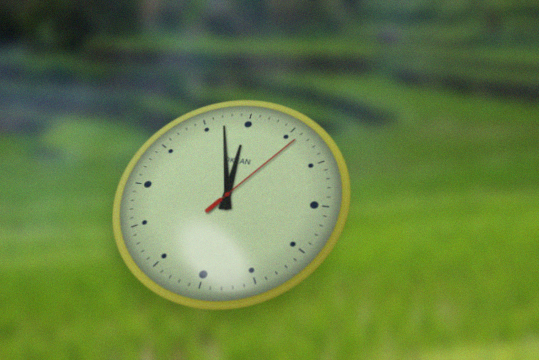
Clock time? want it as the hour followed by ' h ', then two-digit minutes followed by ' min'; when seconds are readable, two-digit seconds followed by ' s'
11 h 57 min 06 s
